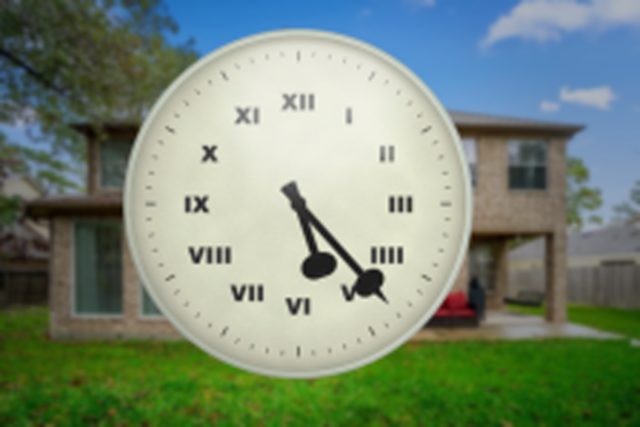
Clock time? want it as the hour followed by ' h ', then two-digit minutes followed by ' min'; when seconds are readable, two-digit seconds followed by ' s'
5 h 23 min
